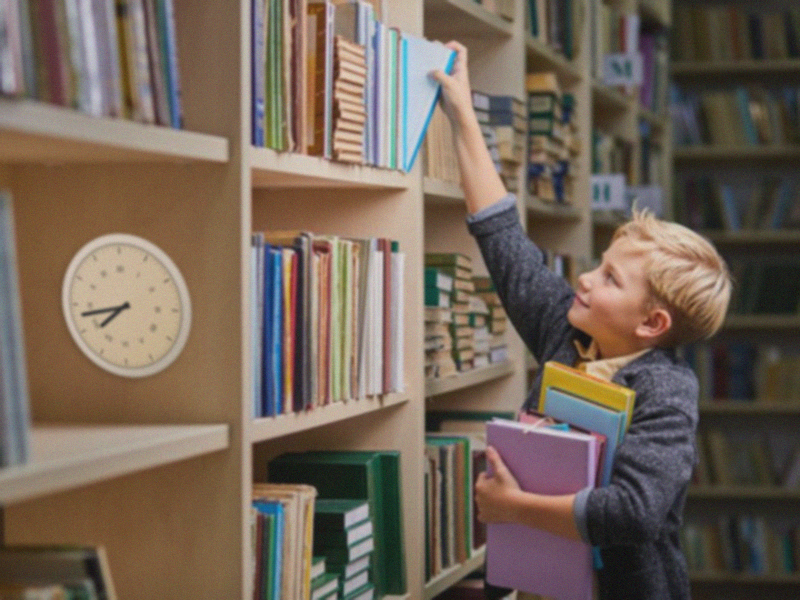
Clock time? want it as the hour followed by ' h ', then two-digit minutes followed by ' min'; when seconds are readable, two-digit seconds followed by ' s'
7 h 43 min
